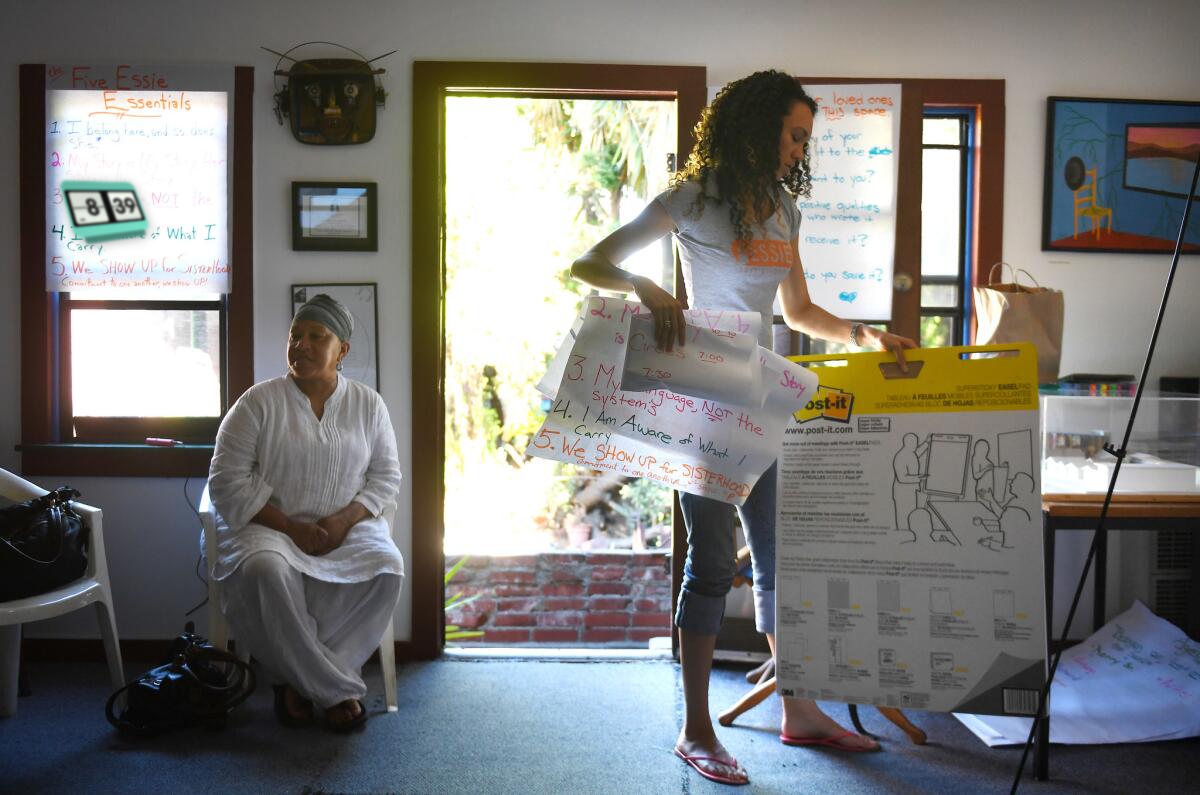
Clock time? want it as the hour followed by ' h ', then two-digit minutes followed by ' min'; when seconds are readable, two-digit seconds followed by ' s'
8 h 39 min
